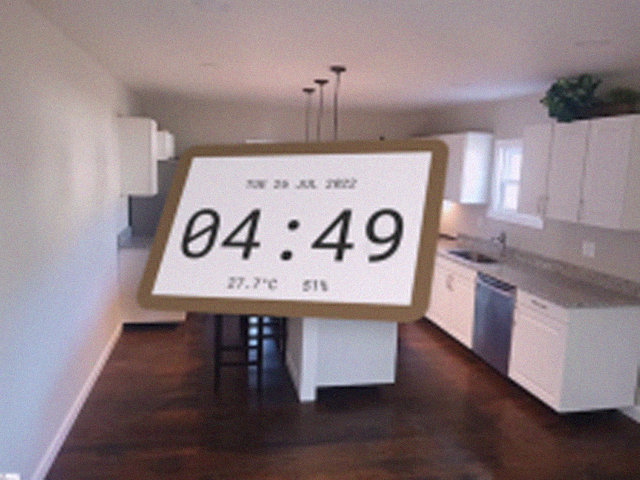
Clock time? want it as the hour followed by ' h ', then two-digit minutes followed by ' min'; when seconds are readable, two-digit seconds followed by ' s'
4 h 49 min
